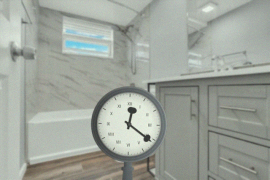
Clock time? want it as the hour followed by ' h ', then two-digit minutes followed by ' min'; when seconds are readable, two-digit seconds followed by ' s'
12 h 21 min
